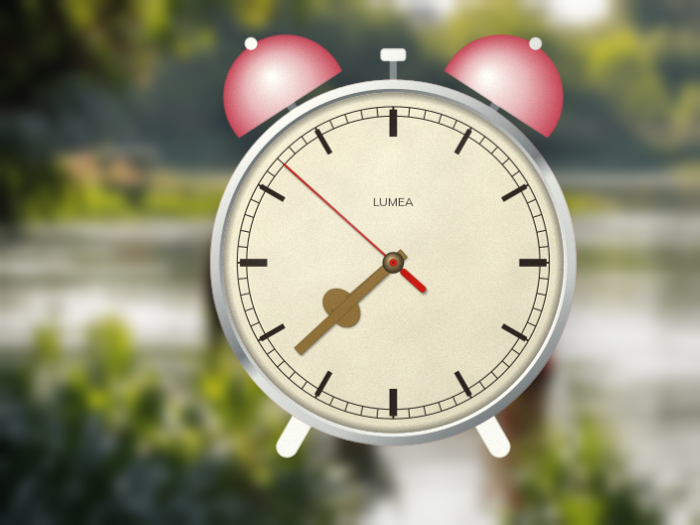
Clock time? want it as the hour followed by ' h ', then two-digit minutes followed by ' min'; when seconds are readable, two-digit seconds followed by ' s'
7 h 37 min 52 s
